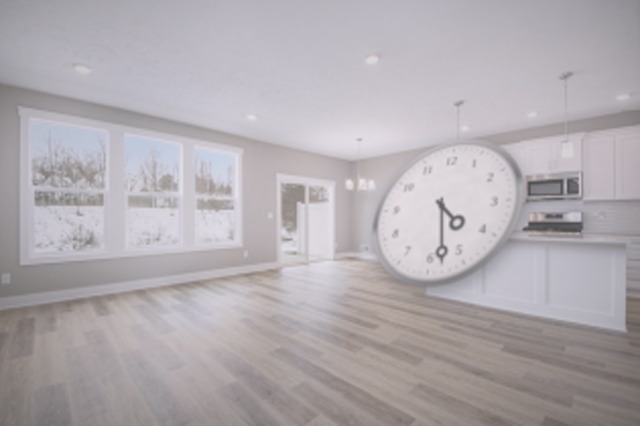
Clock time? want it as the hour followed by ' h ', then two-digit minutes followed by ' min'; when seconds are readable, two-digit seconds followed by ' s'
4 h 28 min
